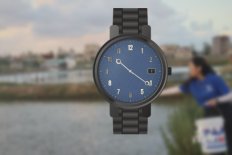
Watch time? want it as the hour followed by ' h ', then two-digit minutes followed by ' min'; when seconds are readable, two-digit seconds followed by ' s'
10 h 21 min
